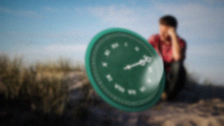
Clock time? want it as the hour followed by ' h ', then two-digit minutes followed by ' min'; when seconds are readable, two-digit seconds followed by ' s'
3 h 16 min
